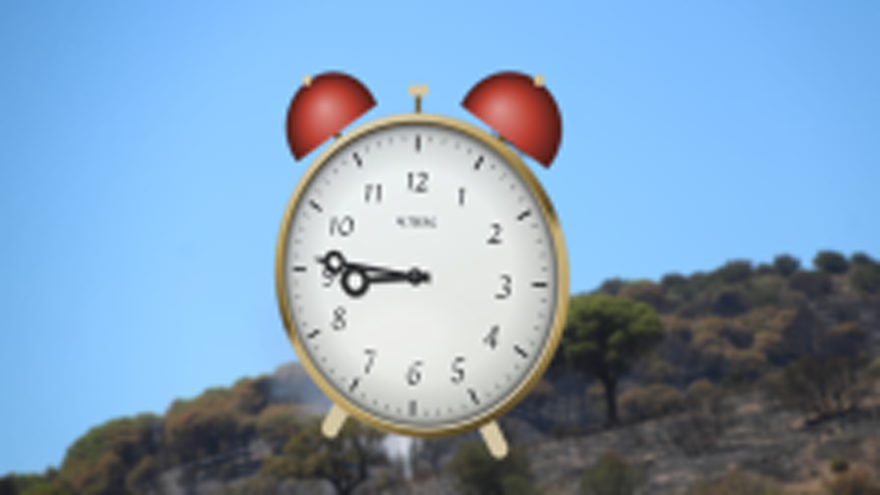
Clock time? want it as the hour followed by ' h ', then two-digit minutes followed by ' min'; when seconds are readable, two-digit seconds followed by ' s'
8 h 46 min
